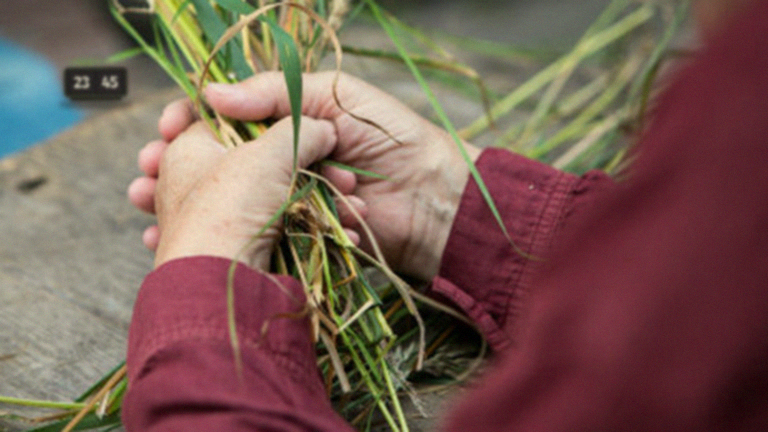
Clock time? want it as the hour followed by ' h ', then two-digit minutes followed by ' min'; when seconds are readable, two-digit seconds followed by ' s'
23 h 45 min
